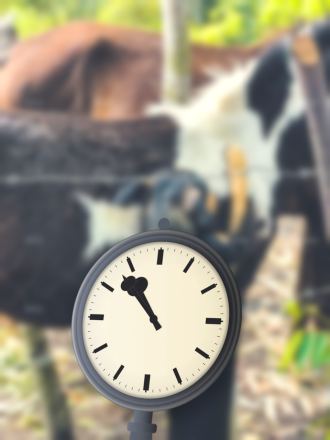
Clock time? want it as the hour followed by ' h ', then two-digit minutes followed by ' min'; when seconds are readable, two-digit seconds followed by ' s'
10 h 53 min
